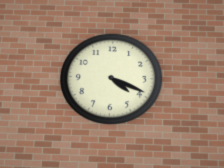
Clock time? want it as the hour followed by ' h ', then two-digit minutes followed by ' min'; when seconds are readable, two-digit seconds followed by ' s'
4 h 19 min
